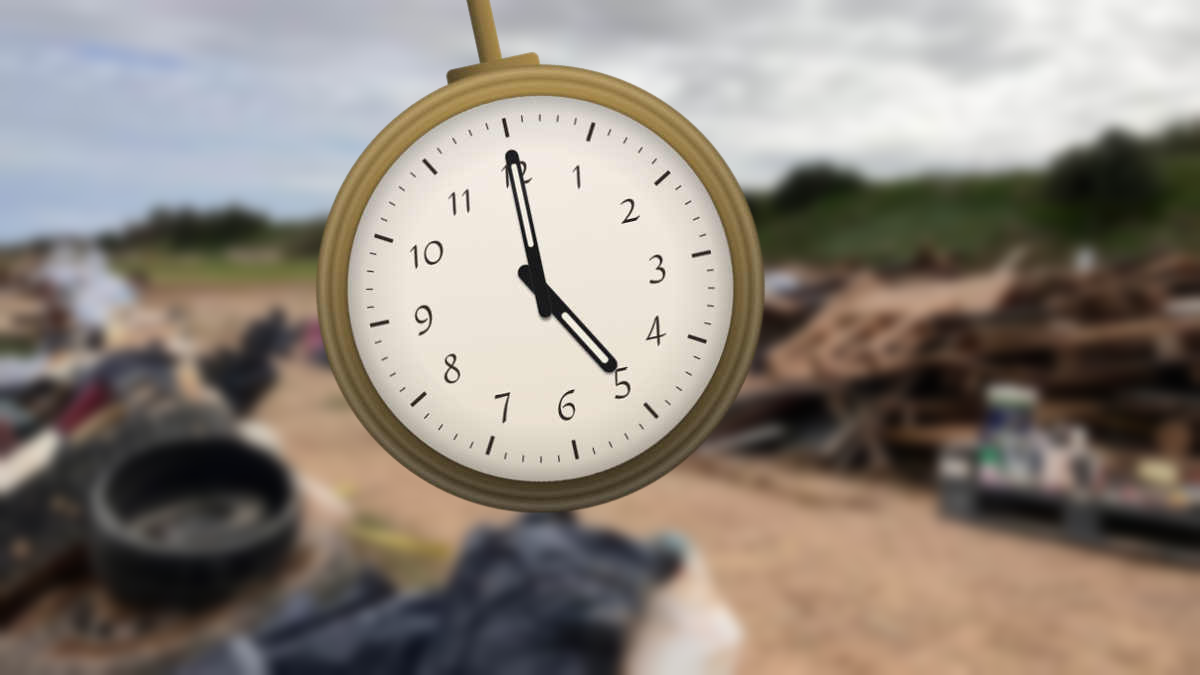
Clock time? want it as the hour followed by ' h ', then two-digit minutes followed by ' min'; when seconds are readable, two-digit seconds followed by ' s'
5 h 00 min
